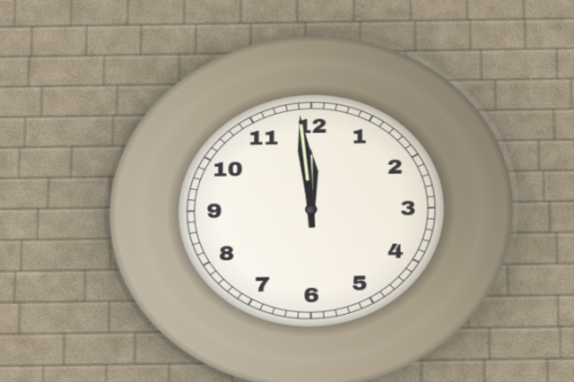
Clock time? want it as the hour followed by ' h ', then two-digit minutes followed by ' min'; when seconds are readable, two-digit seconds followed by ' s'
11 h 59 min
